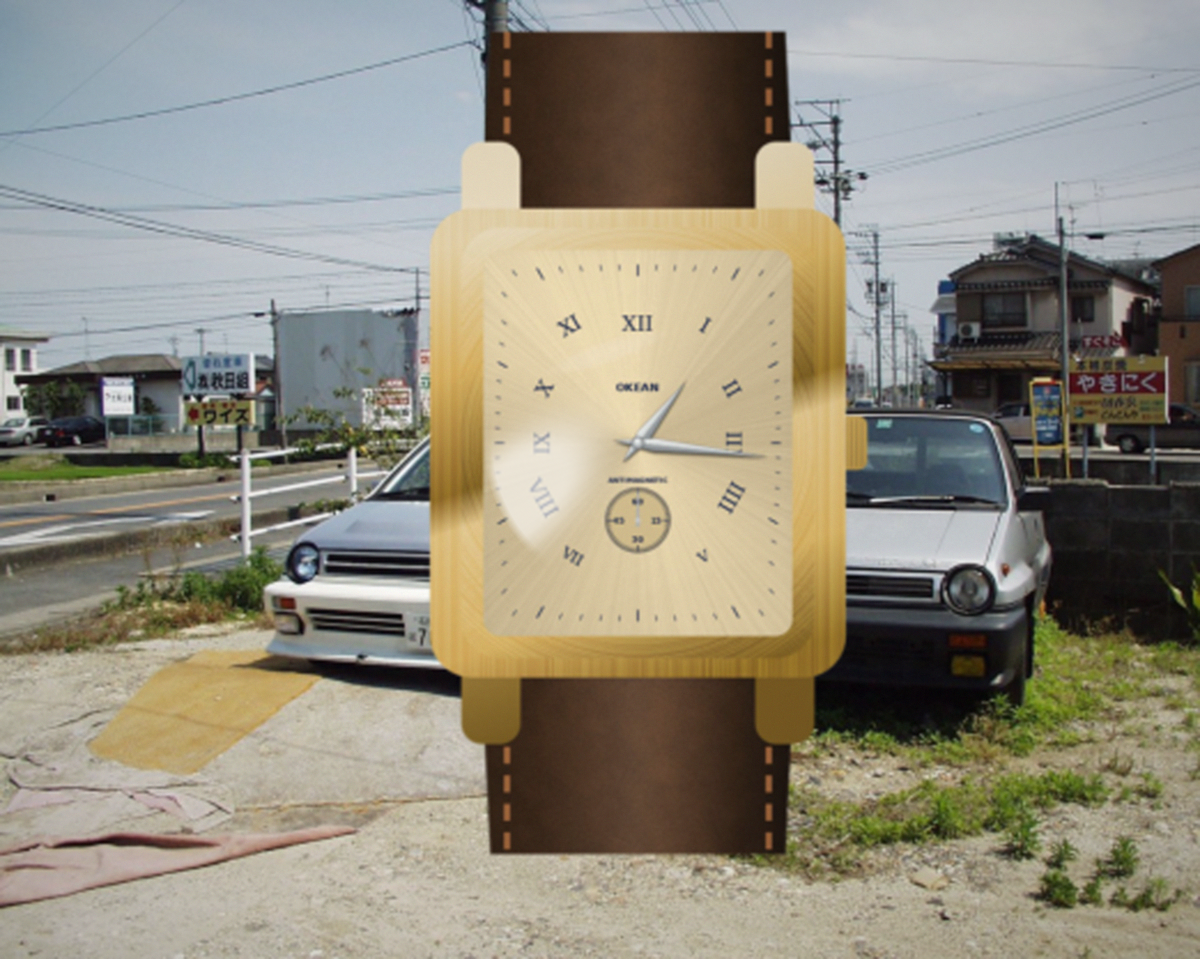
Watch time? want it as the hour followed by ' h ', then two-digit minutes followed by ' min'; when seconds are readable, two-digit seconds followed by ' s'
1 h 16 min
